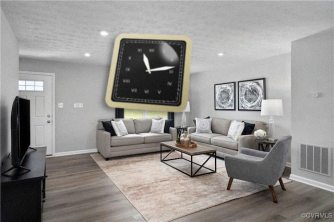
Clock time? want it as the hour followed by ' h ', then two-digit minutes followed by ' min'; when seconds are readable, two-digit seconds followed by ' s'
11 h 13 min
